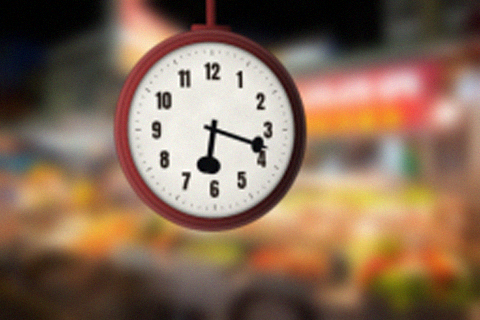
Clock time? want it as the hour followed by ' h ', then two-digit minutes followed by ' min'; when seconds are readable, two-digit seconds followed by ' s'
6 h 18 min
